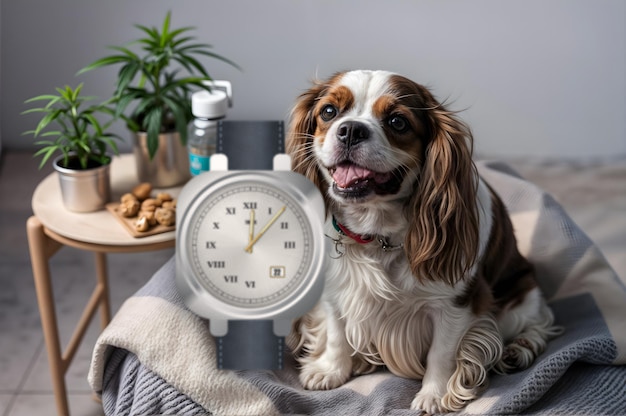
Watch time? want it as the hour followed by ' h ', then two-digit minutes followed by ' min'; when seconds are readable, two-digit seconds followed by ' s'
12 h 07 min
